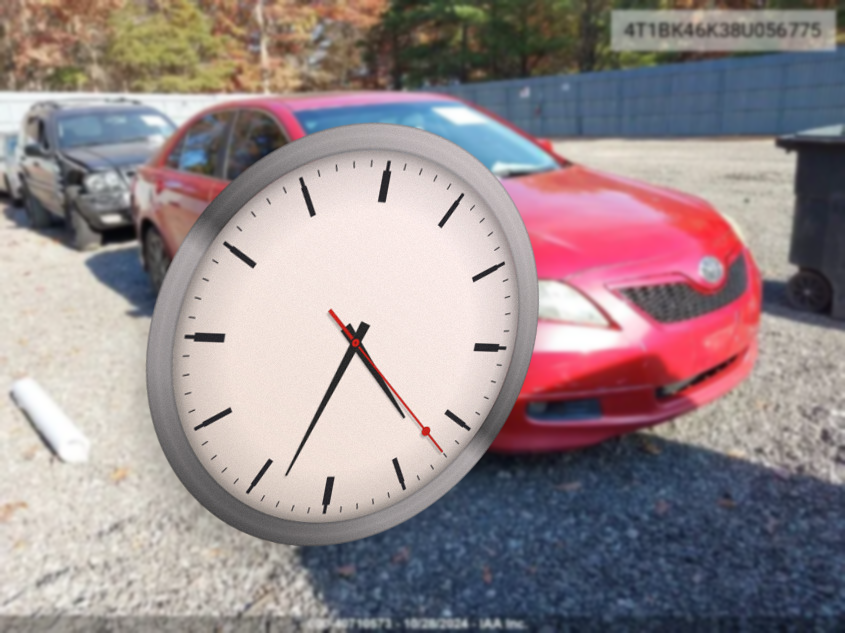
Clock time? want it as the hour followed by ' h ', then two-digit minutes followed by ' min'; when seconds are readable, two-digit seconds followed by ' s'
4 h 33 min 22 s
